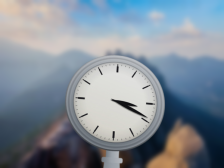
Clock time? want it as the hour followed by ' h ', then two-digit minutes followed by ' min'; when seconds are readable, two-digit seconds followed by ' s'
3 h 19 min
